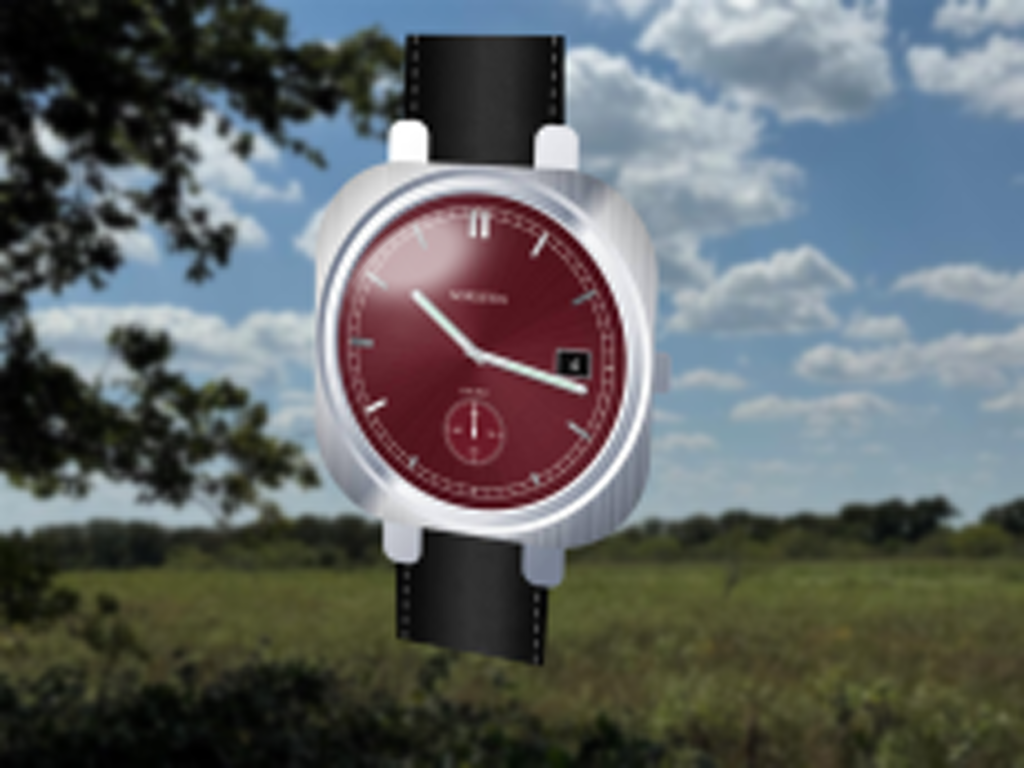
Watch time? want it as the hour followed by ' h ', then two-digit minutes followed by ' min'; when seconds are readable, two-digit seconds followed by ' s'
10 h 17 min
